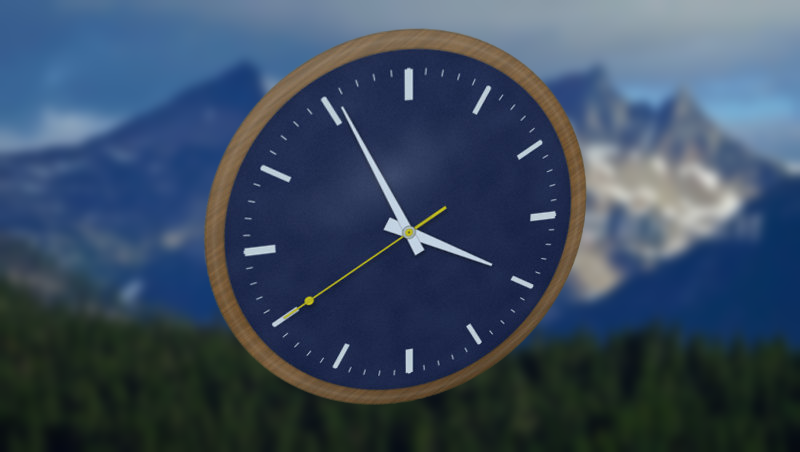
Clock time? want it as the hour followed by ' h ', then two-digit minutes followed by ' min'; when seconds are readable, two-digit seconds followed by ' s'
3 h 55 min 40 s
